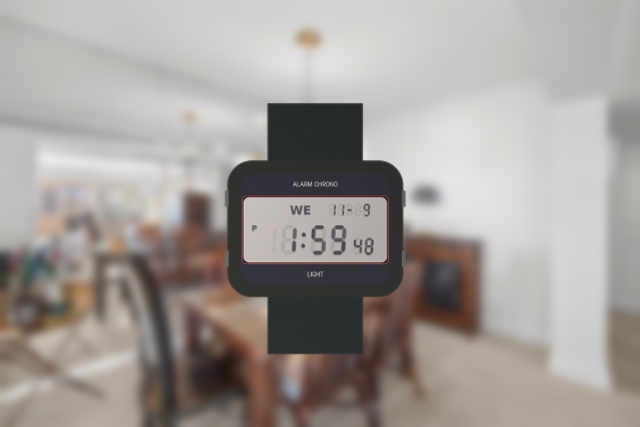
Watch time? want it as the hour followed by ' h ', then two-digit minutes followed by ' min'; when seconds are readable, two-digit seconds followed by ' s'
1 h 59 min 48 s
